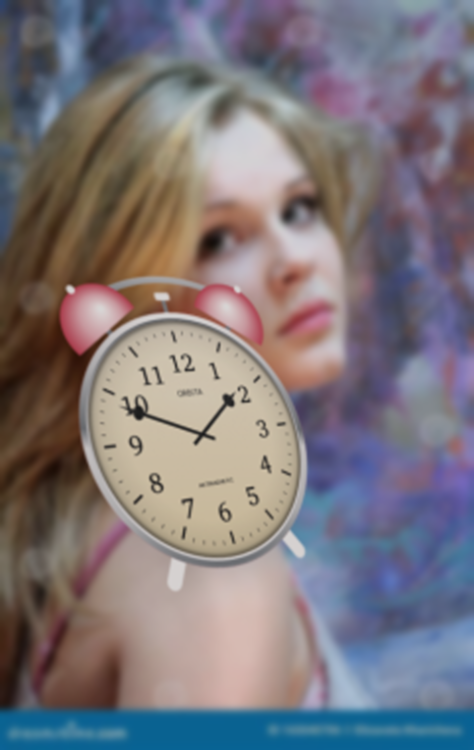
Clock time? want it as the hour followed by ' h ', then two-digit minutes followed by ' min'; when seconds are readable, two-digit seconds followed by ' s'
1 h 49 min
